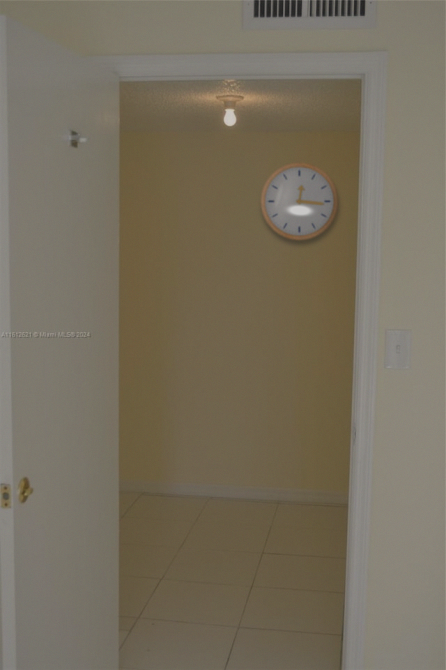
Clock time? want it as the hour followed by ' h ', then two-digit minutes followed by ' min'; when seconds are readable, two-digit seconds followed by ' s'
12 h 16 min
